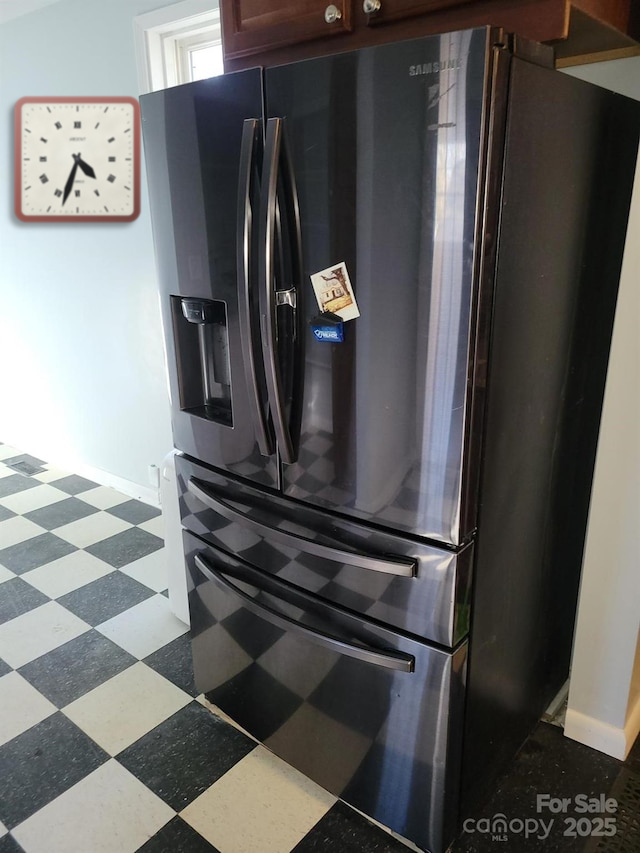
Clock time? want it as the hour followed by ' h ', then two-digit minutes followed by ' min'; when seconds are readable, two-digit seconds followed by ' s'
4 h 33 min
